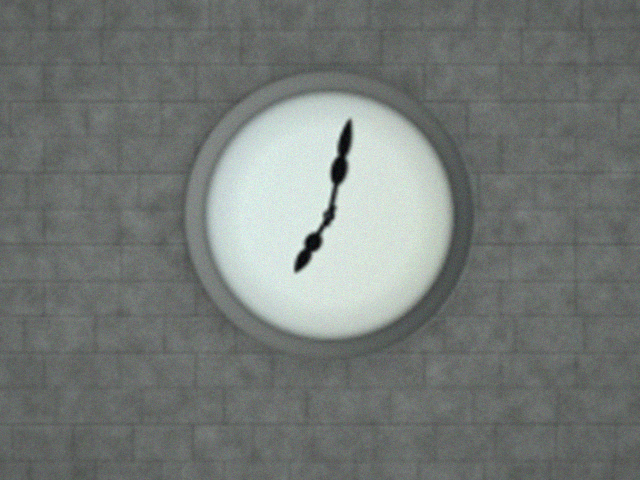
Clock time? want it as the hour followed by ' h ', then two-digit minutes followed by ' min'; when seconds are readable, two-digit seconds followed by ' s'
7 h 02 min
